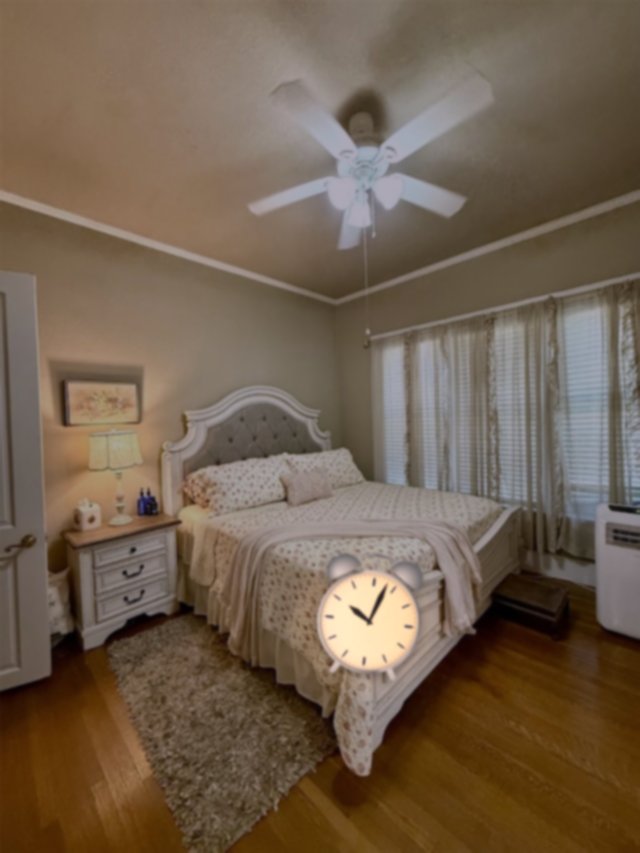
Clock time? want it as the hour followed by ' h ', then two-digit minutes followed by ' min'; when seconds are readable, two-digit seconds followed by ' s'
10 h 03 min
